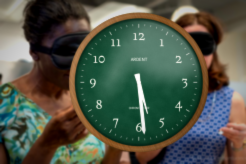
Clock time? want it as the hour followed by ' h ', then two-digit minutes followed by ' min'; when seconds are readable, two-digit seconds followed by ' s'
5 h 29 min
